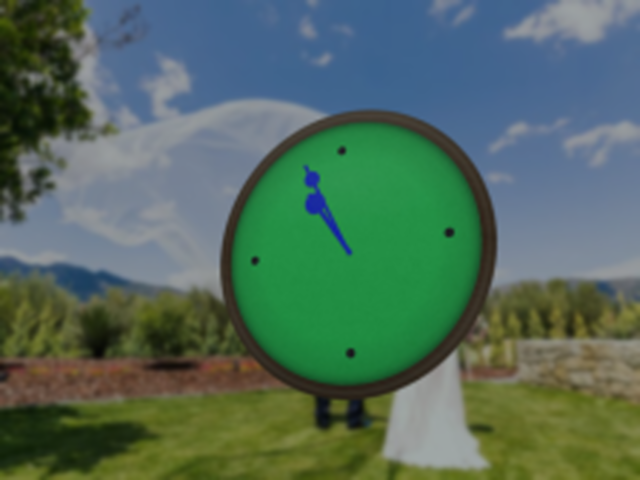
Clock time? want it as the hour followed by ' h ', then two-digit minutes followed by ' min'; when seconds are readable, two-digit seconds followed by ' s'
10 h 56 min
